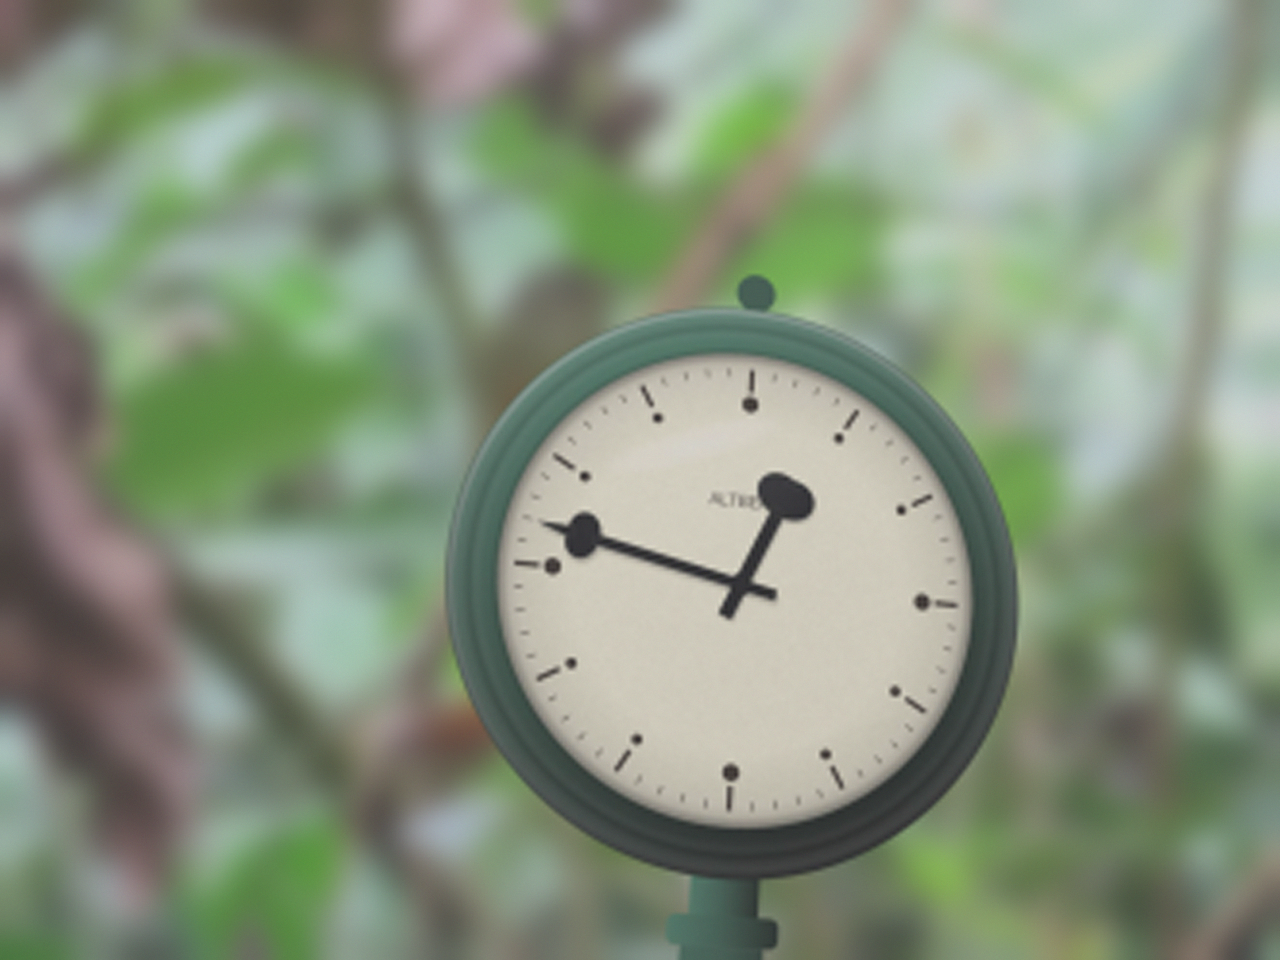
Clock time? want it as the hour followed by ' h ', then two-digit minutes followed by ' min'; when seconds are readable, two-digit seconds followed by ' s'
12 h 47 min
